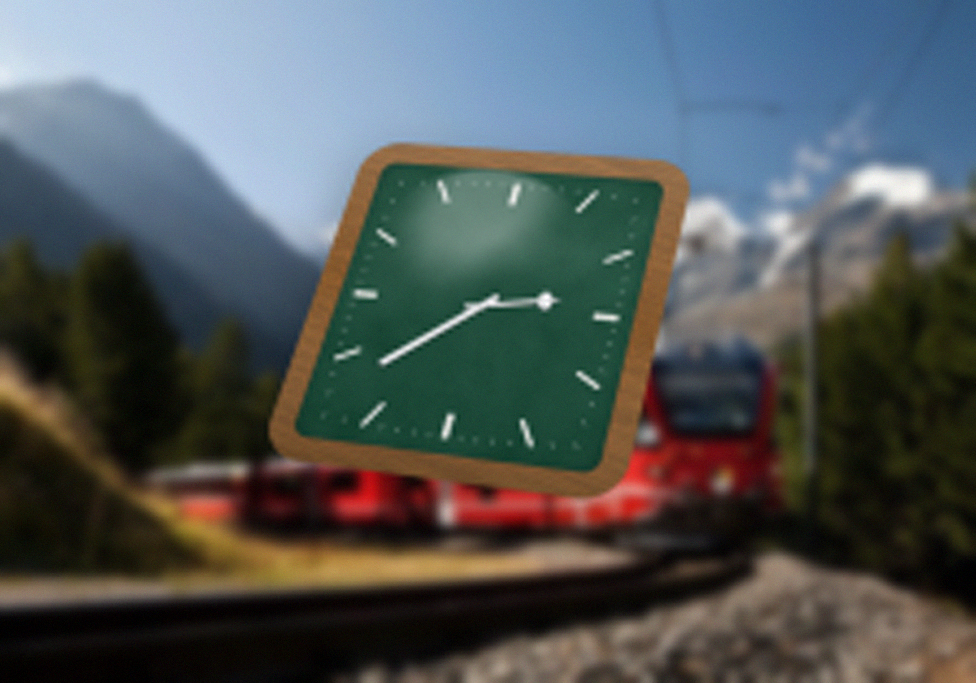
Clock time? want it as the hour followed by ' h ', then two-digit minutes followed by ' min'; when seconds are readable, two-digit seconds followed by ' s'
2 h 38 min
